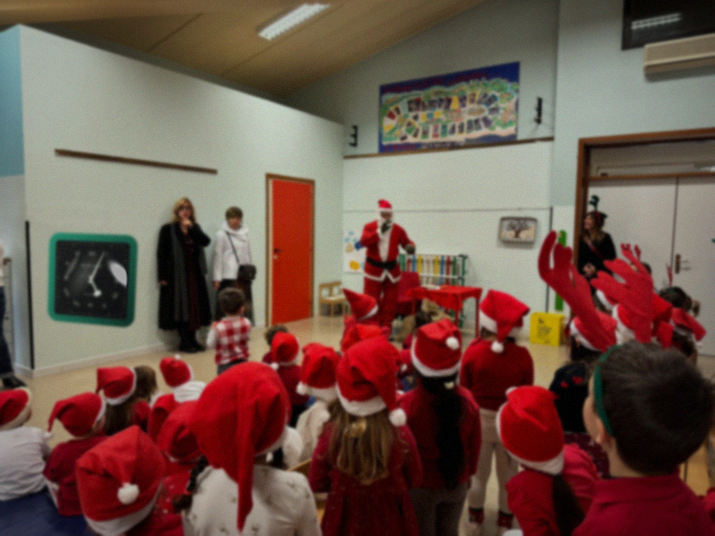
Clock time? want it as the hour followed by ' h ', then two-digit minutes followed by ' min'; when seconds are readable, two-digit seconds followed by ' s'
5 h 04 min
